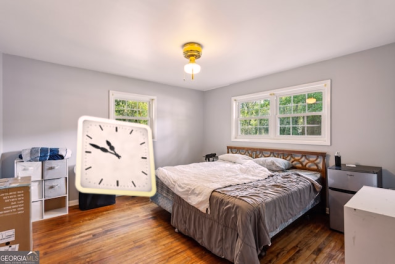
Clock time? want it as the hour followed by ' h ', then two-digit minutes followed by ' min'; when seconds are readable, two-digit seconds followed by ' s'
10 h 48 min
